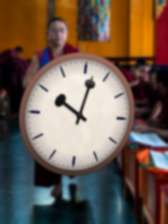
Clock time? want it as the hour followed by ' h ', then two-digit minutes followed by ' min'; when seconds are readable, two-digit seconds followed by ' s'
10 h 02 min
